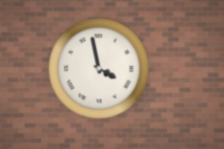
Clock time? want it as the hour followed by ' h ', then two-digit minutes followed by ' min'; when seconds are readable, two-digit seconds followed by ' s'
3 h 58 min
